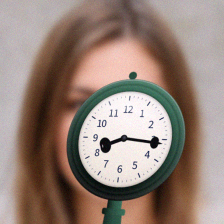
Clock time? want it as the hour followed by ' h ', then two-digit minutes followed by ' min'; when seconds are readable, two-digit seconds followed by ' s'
8 h 16 min
